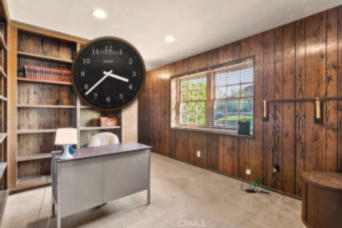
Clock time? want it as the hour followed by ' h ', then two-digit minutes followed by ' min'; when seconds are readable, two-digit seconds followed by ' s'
3 h 38 min
